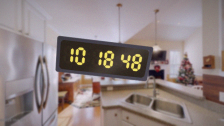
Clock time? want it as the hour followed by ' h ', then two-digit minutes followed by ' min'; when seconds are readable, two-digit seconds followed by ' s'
10 h 18 min 48 s
